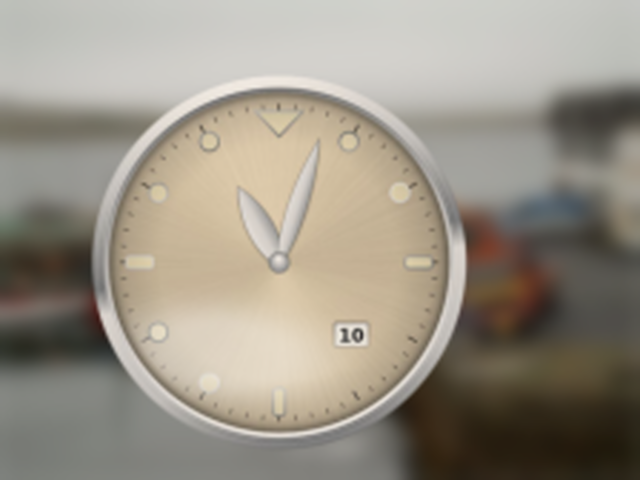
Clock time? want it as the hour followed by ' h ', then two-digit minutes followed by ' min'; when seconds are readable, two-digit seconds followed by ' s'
11 h 03 min
